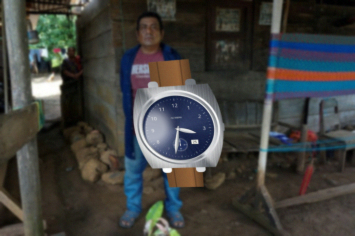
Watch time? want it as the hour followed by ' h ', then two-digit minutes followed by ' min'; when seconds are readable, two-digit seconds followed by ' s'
3 h 32 min
